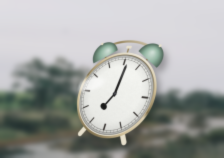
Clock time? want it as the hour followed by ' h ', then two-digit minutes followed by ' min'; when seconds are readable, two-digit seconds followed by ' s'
7 h 01 min
